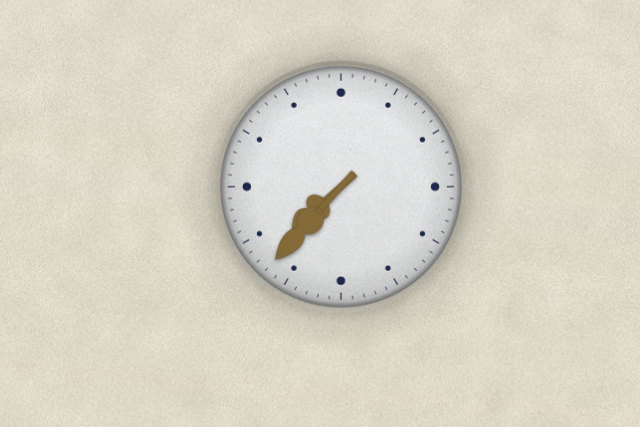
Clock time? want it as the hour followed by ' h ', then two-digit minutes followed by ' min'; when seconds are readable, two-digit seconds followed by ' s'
7 h 37 min
